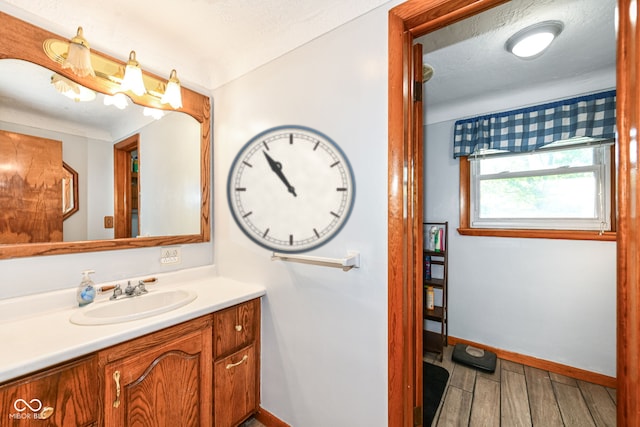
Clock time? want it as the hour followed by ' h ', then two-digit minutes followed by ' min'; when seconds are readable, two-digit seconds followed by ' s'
10 h 54 min
